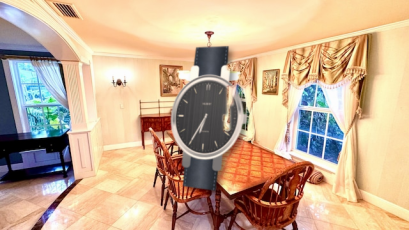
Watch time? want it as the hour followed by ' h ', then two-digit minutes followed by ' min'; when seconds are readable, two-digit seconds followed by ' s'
6 h 35 min
